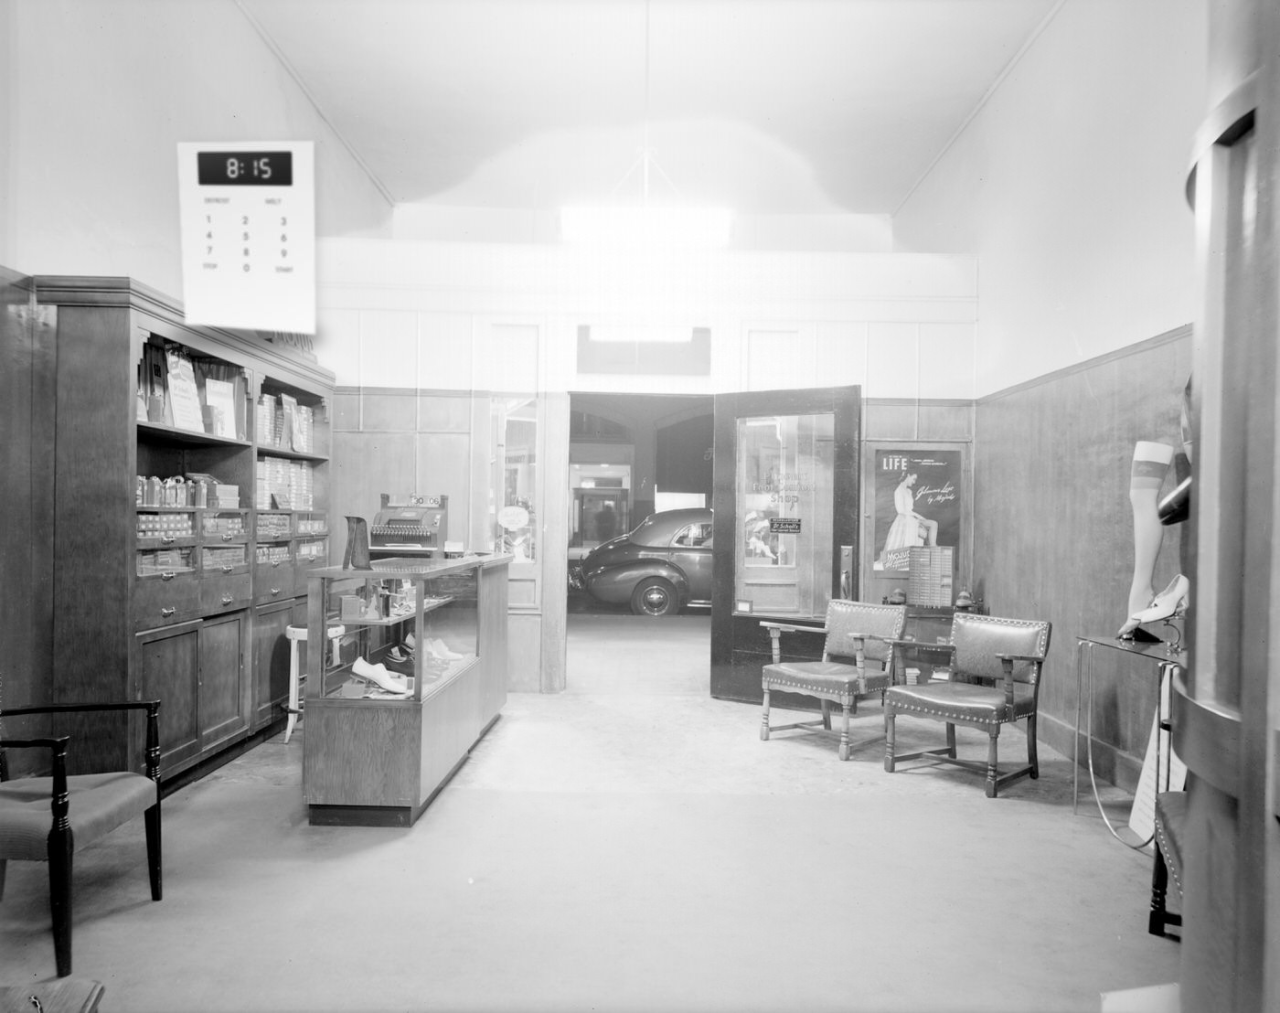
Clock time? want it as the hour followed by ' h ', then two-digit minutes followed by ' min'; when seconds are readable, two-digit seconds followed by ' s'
8 h 15 min
